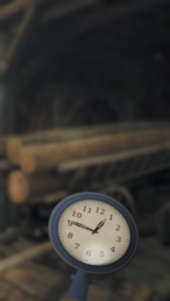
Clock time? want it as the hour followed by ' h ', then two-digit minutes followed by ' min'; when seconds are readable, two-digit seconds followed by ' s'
12 h 46 min
